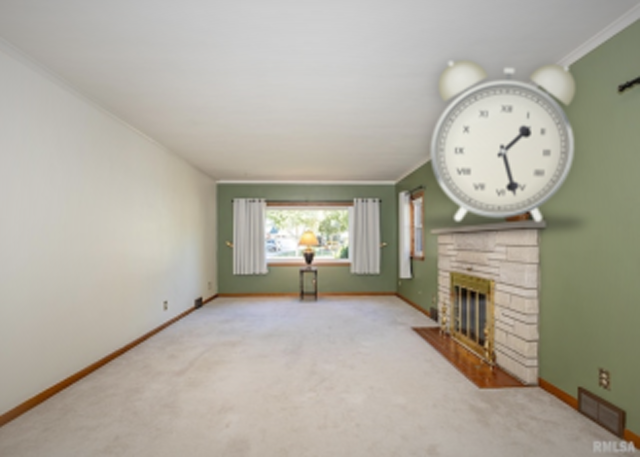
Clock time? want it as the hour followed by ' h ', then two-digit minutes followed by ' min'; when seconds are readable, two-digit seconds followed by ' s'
1 h 27 min
